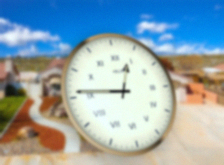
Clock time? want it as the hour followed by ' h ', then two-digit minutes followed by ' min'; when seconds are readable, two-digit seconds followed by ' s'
12 h 46 min
